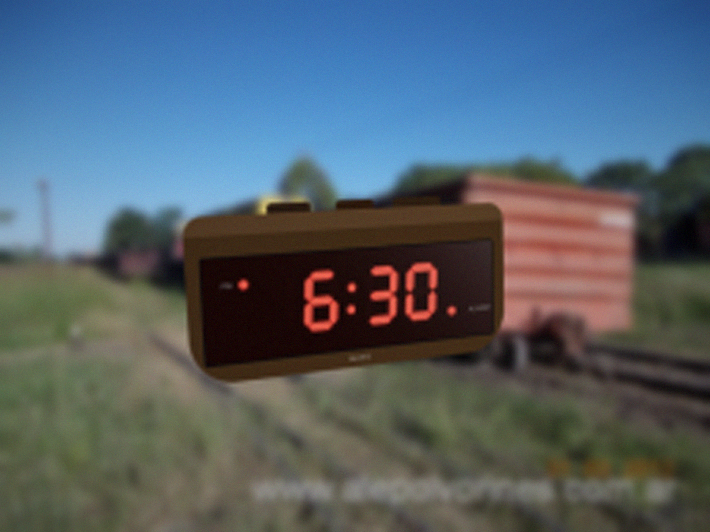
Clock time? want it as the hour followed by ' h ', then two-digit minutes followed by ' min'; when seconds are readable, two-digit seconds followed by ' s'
6 h 30 min
